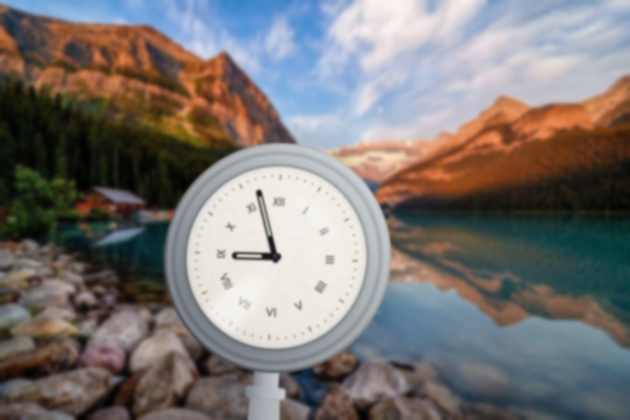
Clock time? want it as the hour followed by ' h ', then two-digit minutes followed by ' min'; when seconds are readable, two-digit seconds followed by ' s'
8 h 57 min
